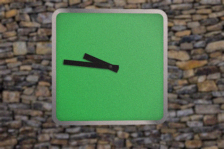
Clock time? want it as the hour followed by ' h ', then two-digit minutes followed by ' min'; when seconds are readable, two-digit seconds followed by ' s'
9 h 46 min
